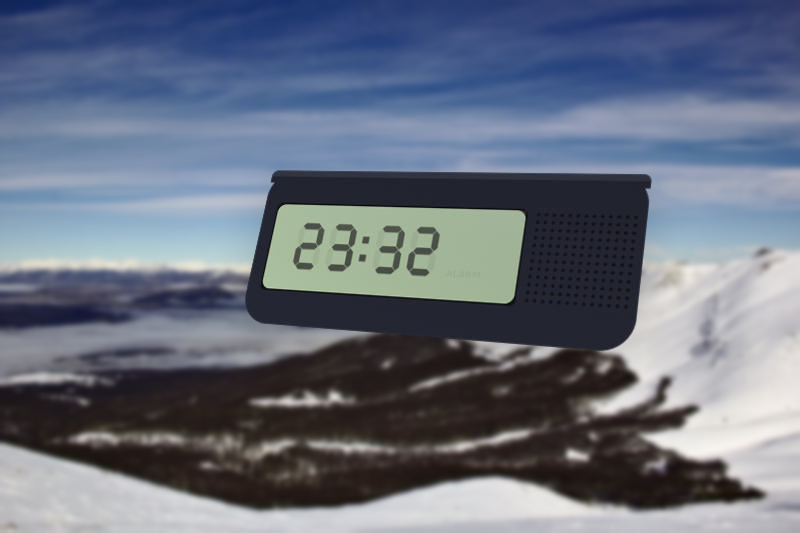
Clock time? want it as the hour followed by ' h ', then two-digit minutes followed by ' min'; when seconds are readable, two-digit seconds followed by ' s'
23 h 32 min
